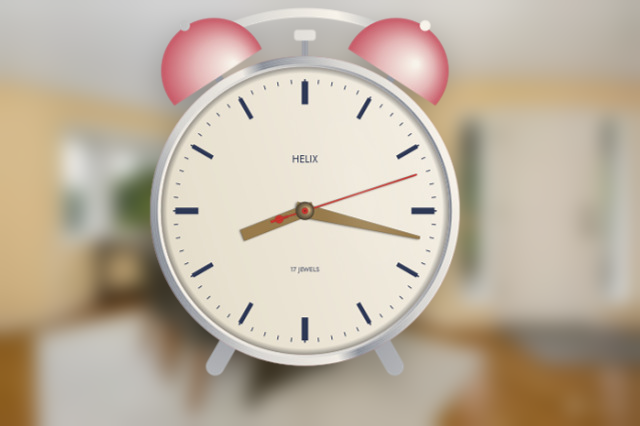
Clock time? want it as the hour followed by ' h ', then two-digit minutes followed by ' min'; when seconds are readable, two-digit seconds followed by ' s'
8 h 17 min 12 s
